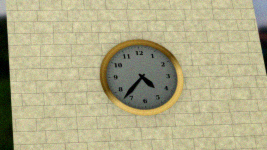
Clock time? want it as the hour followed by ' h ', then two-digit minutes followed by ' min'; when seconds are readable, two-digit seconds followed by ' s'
4 h 37 min
